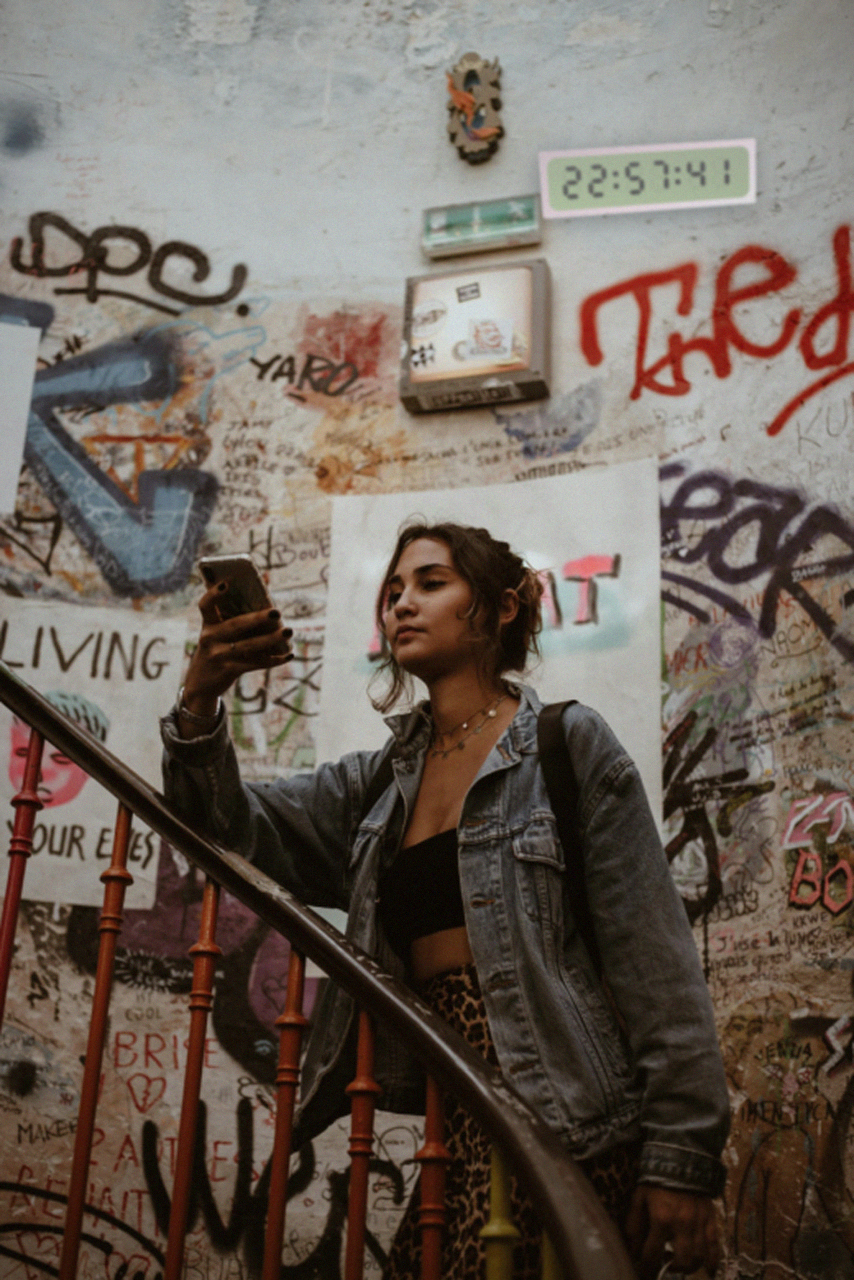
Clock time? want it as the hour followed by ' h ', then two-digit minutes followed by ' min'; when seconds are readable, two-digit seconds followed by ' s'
22 h 57 min 41 s
